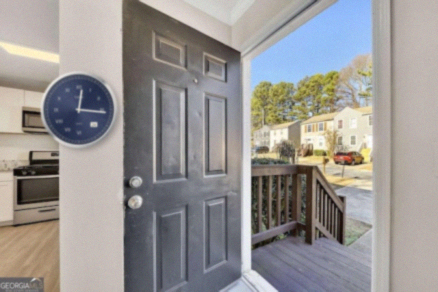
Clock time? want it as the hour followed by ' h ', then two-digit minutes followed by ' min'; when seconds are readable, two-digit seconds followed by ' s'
12 h 16 min
